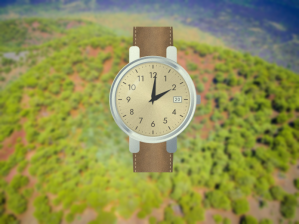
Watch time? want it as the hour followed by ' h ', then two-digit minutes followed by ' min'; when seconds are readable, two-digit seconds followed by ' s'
2 h 01 min
